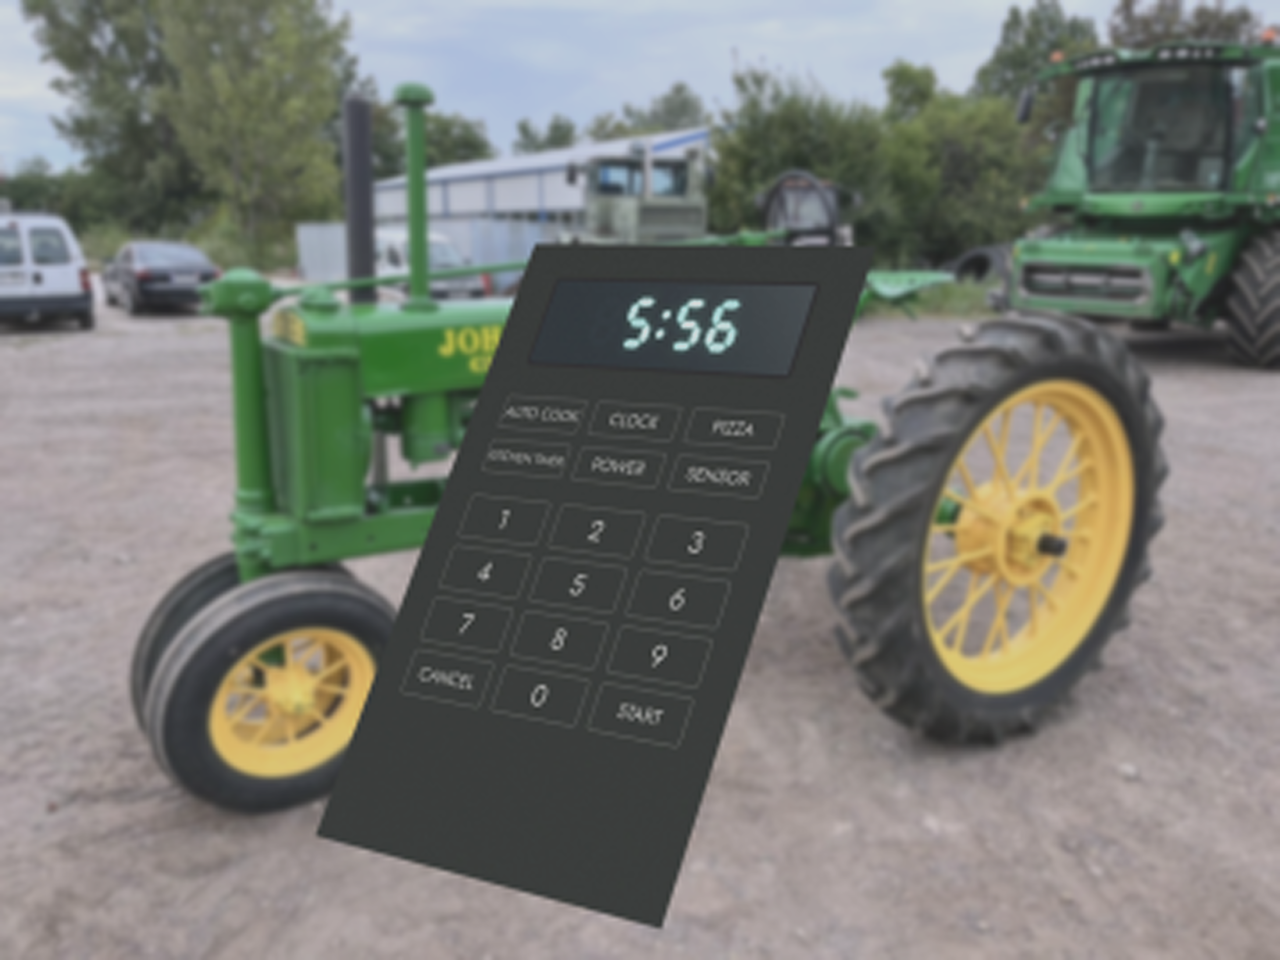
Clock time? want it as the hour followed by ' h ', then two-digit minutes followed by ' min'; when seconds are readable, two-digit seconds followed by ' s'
5 h 56 min
